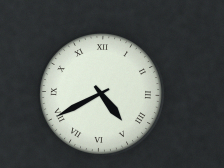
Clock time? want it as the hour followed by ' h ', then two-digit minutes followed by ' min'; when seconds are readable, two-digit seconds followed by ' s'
4 h 40 min
